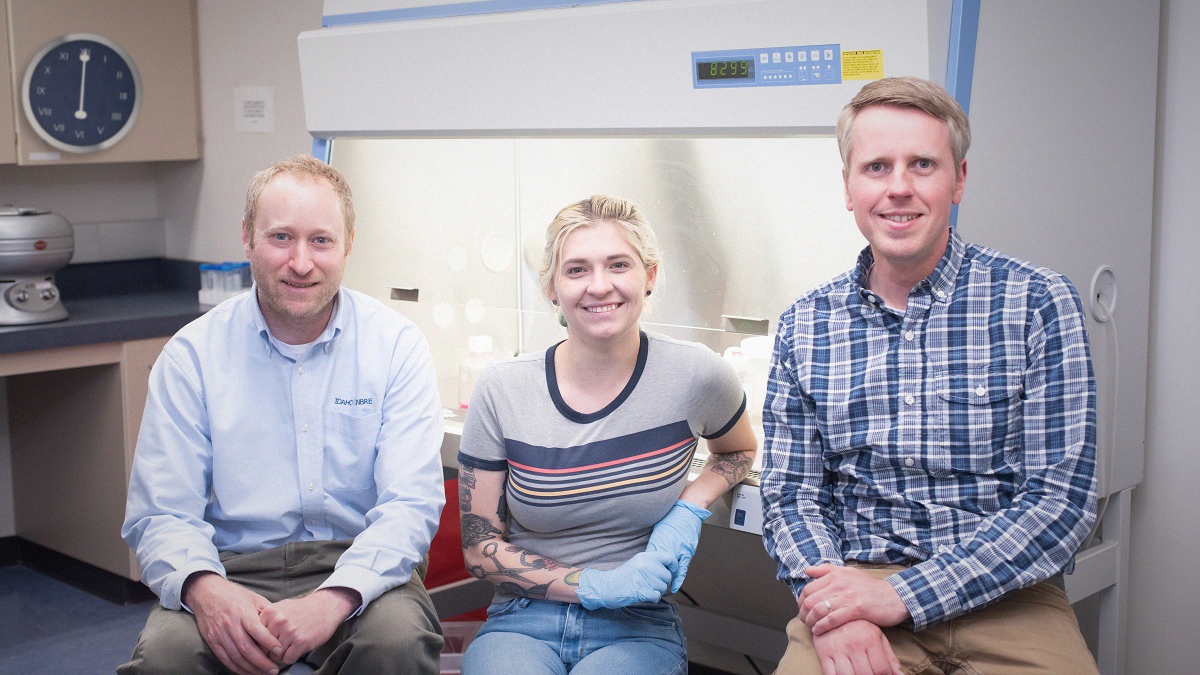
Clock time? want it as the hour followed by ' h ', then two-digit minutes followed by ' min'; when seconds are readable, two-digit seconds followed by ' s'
6 h 00 min
